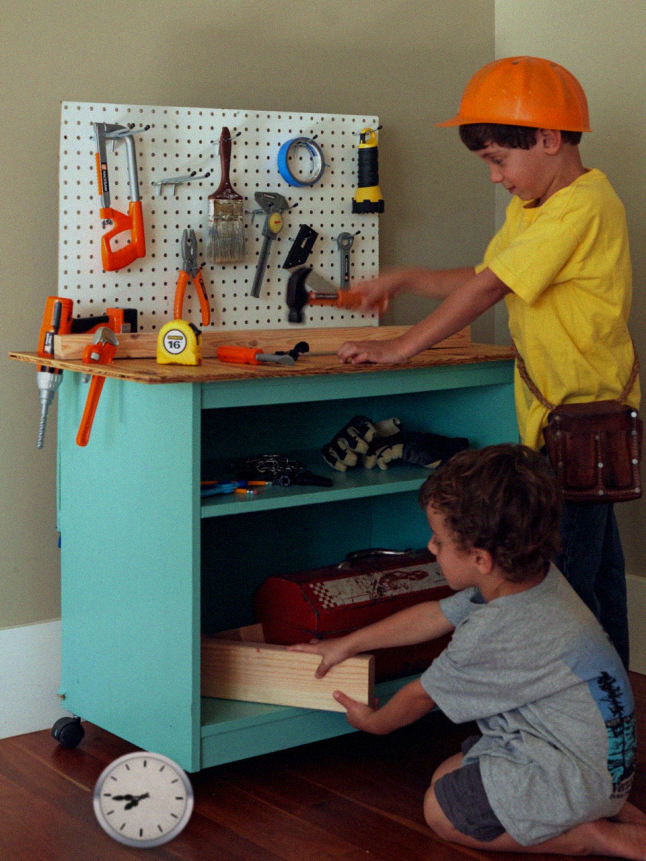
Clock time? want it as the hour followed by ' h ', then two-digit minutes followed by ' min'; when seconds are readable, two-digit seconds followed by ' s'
7 h 44 min
